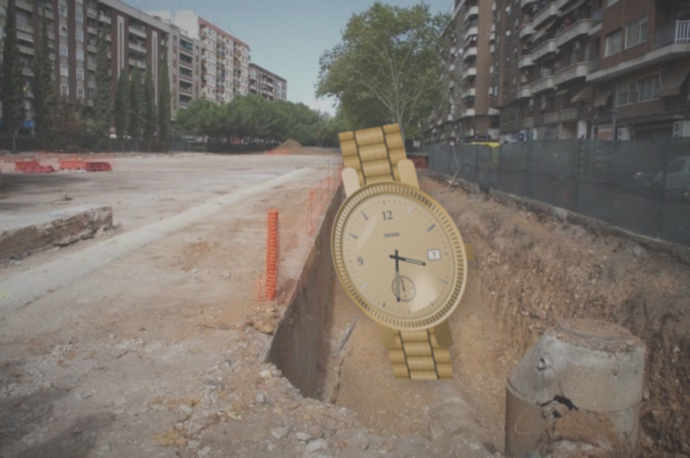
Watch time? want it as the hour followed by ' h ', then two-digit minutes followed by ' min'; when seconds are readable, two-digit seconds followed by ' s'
3 h 32 min
